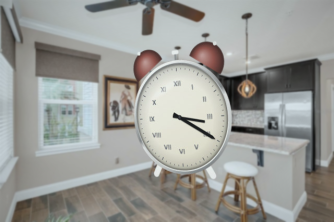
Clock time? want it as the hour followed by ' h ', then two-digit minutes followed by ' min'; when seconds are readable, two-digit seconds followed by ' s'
3 h 20 min
